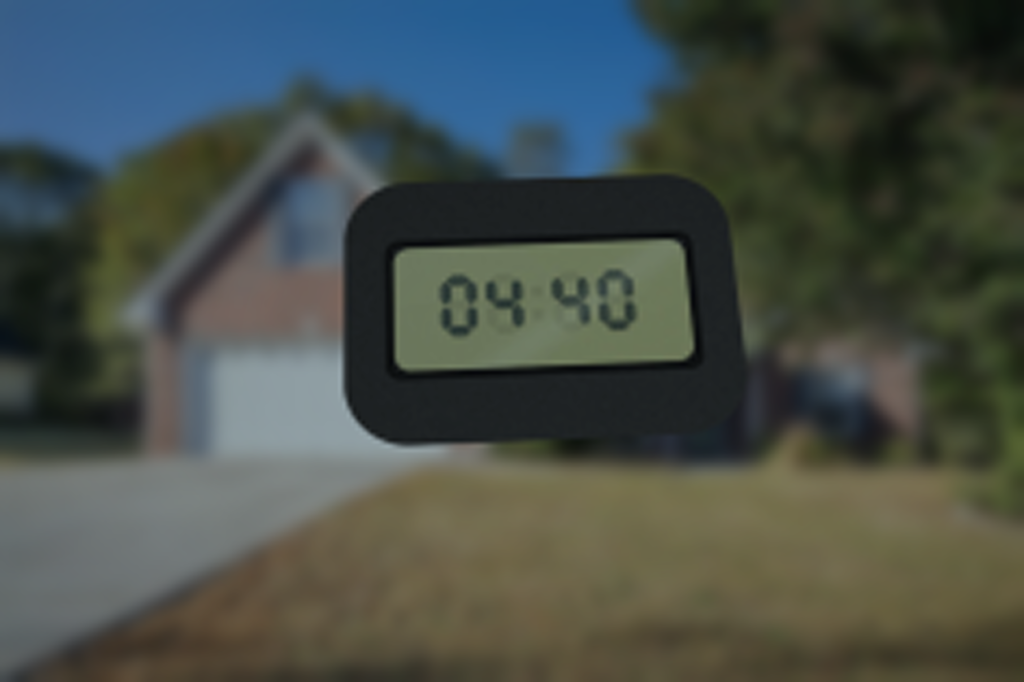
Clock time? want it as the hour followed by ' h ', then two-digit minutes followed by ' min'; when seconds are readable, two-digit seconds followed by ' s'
4 h 40 min
